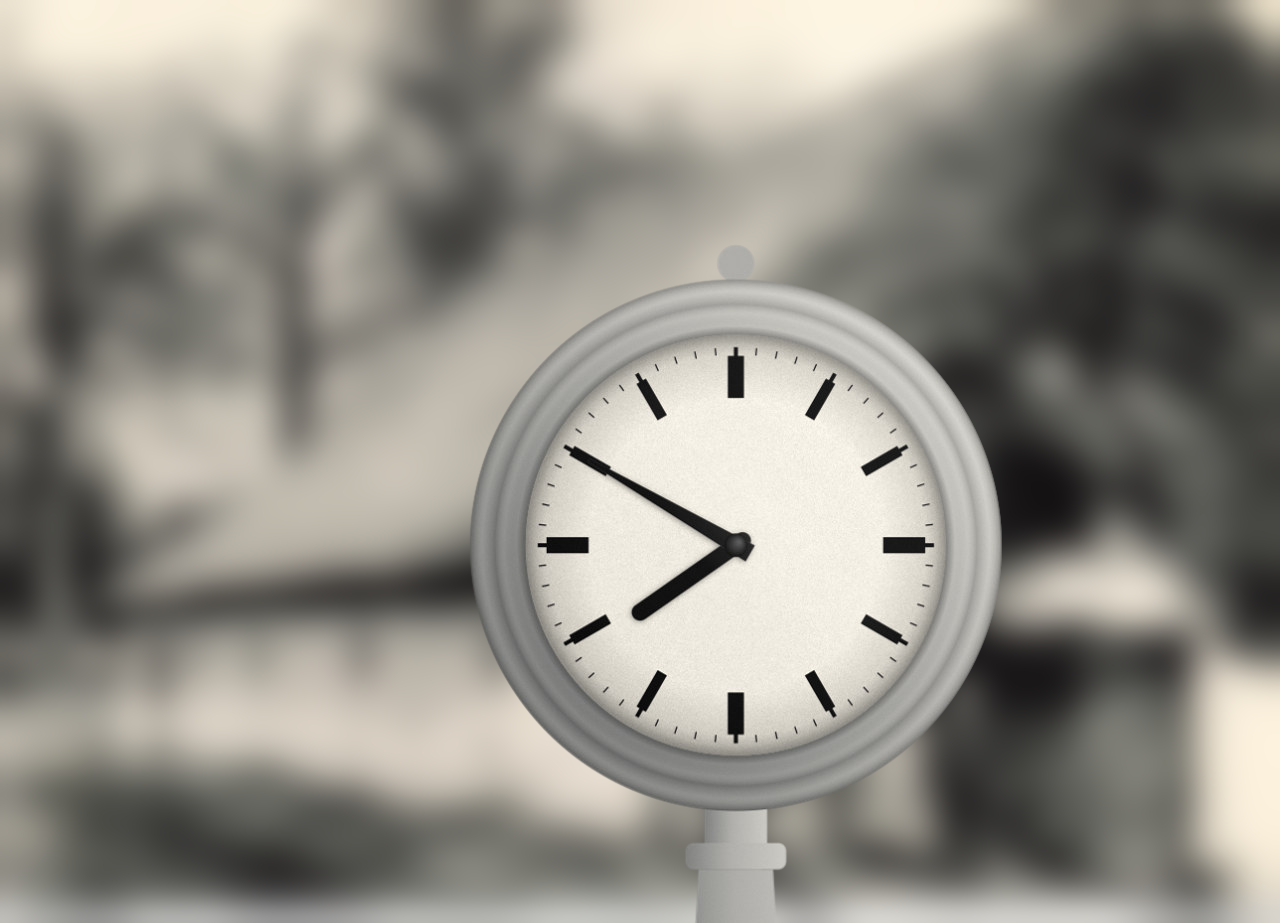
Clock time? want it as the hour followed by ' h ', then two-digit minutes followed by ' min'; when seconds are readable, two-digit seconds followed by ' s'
7 h 50 min
